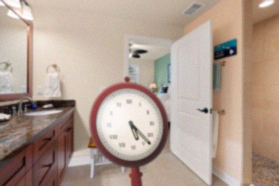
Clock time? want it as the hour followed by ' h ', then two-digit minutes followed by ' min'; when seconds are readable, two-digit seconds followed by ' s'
5 h 23 min
